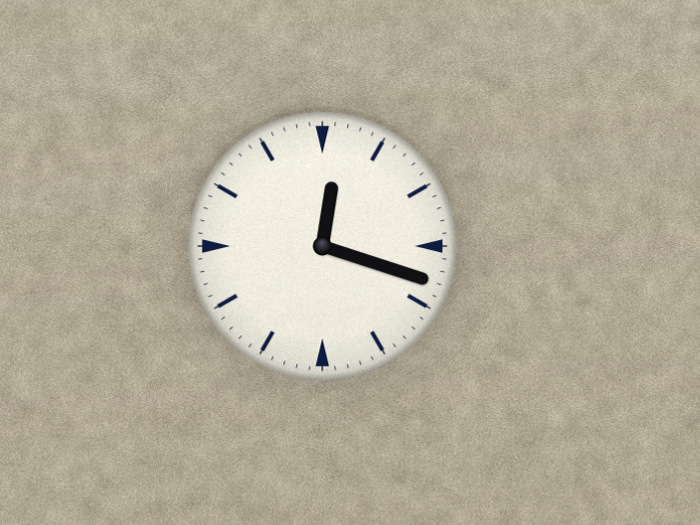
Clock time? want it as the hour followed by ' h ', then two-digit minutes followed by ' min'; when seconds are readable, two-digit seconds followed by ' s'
12 h 18 min
